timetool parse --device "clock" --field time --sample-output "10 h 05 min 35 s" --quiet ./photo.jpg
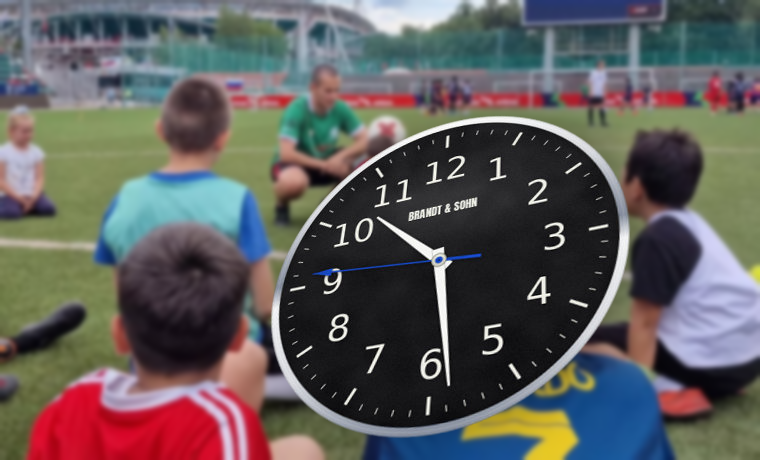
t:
10 h 28 min 46 s
